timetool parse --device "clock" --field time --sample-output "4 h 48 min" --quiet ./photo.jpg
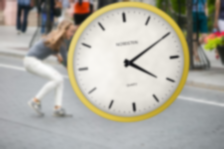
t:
4 h 10 min
